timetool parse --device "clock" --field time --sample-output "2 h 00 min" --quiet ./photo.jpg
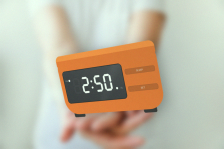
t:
2 h 50 min
